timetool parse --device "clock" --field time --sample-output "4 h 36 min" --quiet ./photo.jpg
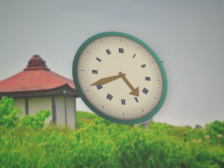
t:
4 h 41 min
